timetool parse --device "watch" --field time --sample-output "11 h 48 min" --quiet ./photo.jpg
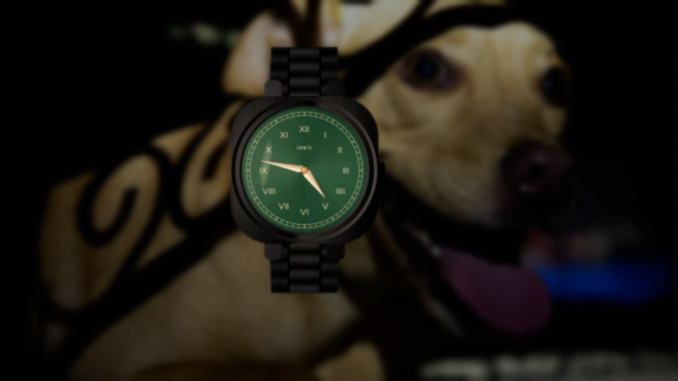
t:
4 h 47 min
